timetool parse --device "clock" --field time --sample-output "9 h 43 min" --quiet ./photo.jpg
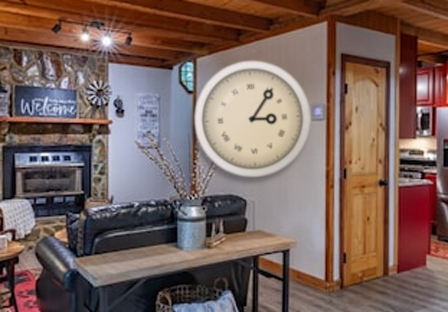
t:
3 h 06 min
